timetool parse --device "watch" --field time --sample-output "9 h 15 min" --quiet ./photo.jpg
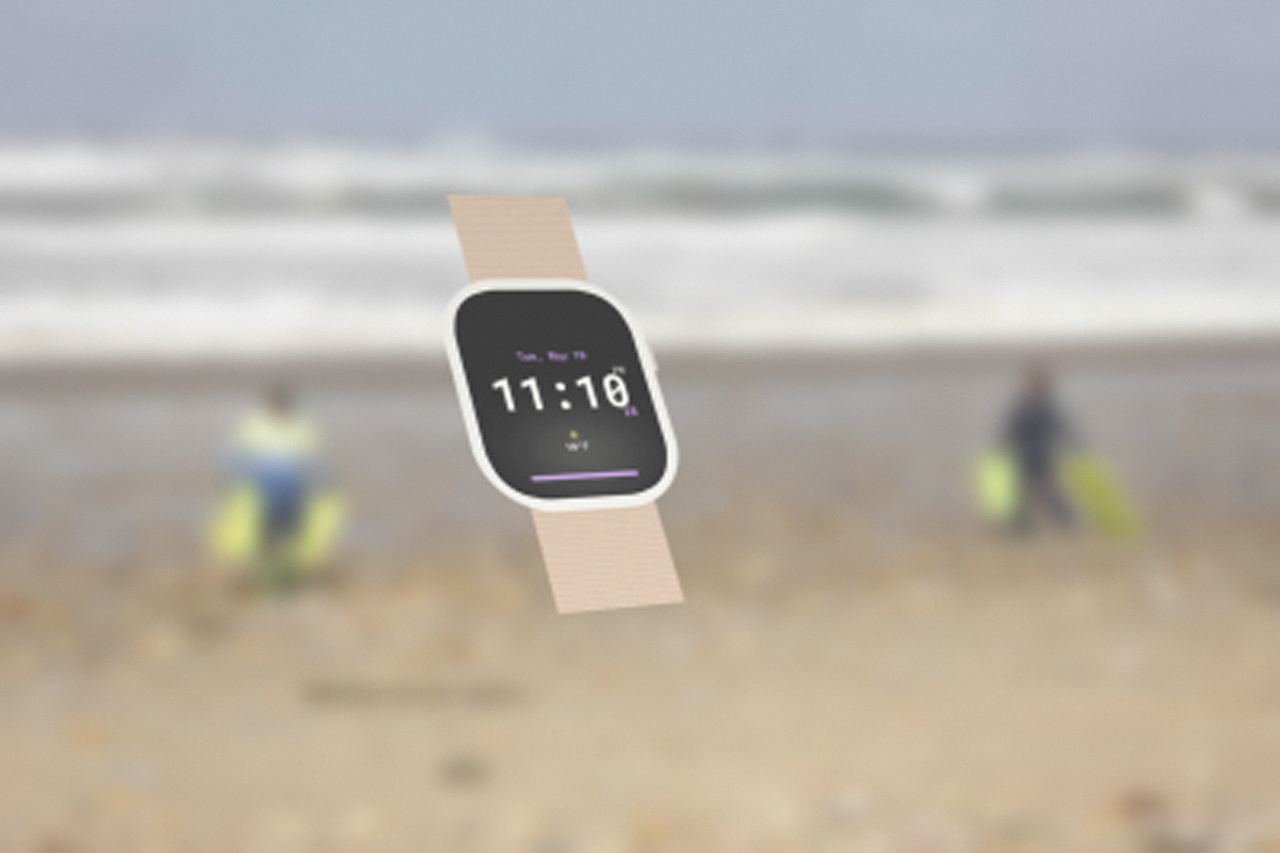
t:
11 h 10 min
